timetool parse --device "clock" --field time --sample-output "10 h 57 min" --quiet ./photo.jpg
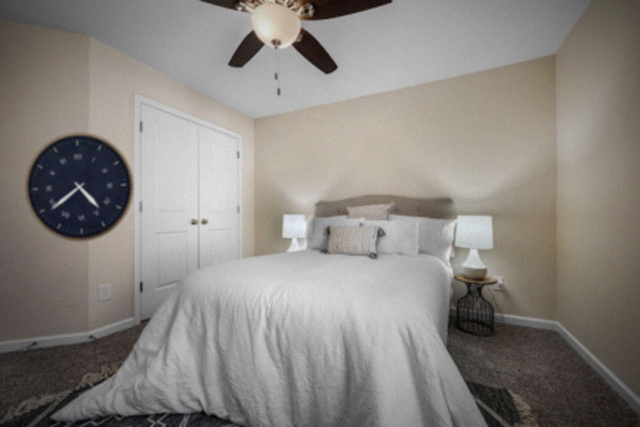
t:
4 h 39 min
